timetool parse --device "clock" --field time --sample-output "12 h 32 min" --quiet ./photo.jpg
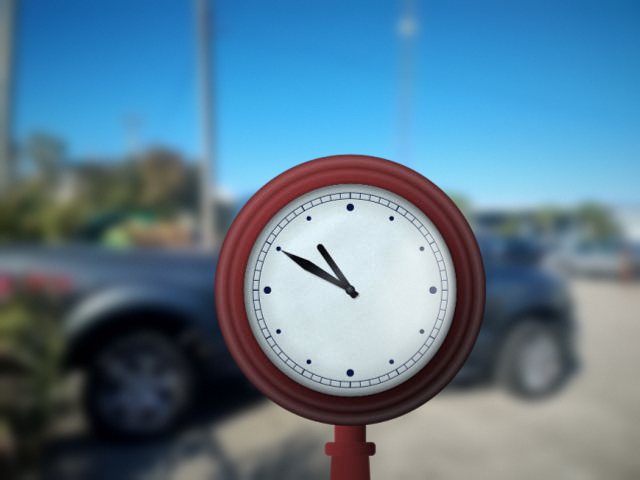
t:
10 h 50 min
